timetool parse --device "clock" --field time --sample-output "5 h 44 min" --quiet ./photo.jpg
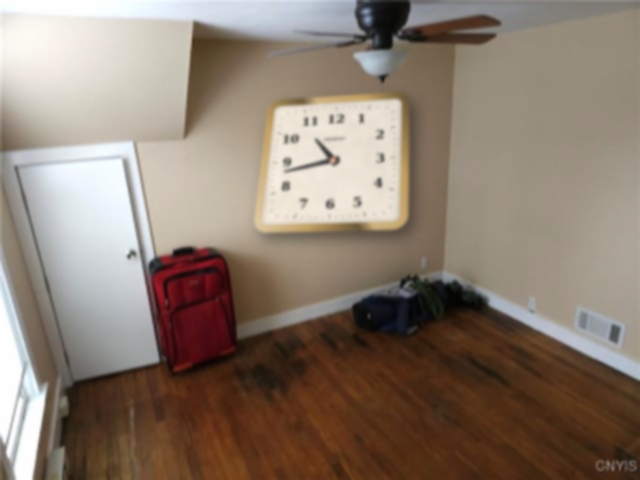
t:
10 h 43 min
